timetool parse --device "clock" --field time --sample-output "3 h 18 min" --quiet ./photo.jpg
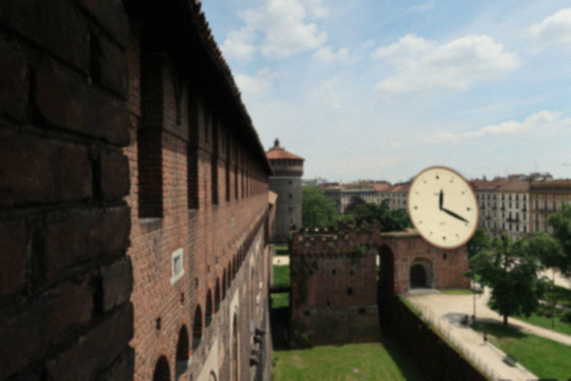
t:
12 h 19 min
